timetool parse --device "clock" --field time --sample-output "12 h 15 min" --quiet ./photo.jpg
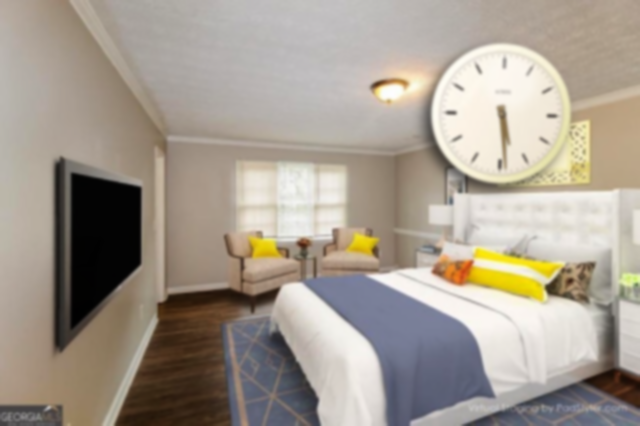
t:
5 h 29 min
